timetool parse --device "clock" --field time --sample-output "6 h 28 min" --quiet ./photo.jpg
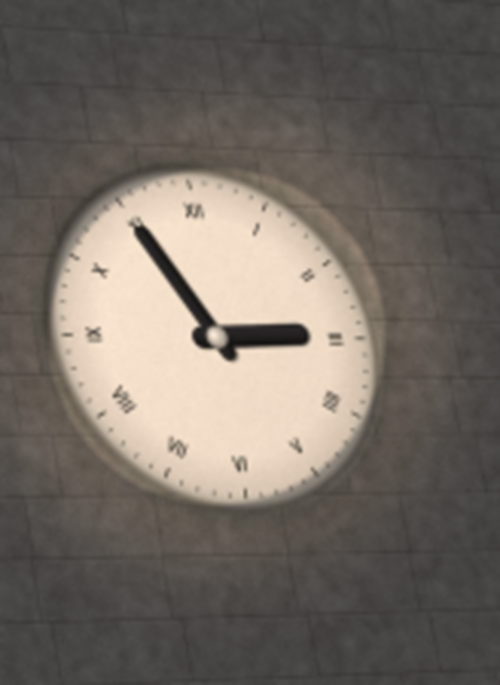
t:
2 h 55 min
